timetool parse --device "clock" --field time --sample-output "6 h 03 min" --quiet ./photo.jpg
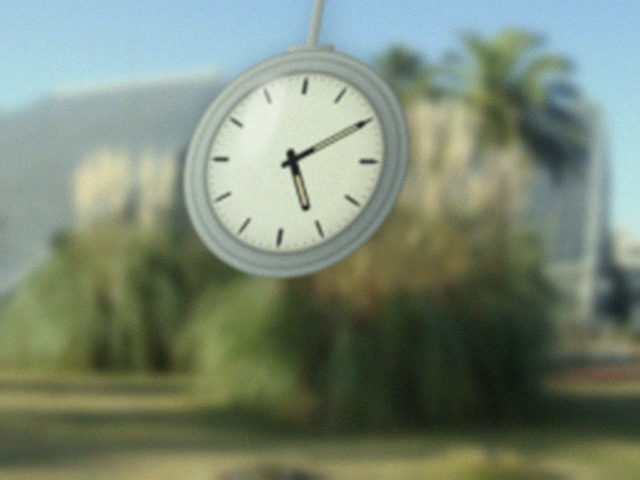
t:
5 h 10 min
